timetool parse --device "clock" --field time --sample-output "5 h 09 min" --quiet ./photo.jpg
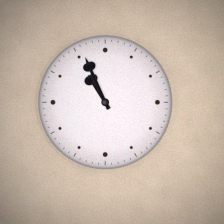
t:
10 h 56 min
